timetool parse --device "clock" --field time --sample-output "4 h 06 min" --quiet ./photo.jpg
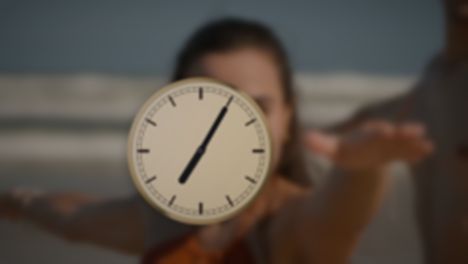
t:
7 h 05 min
